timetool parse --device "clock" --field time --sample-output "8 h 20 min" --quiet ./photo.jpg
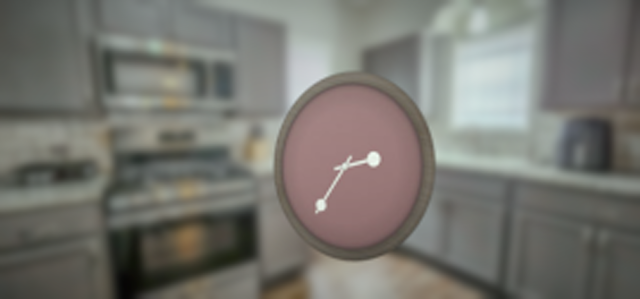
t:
2 h 36 min
